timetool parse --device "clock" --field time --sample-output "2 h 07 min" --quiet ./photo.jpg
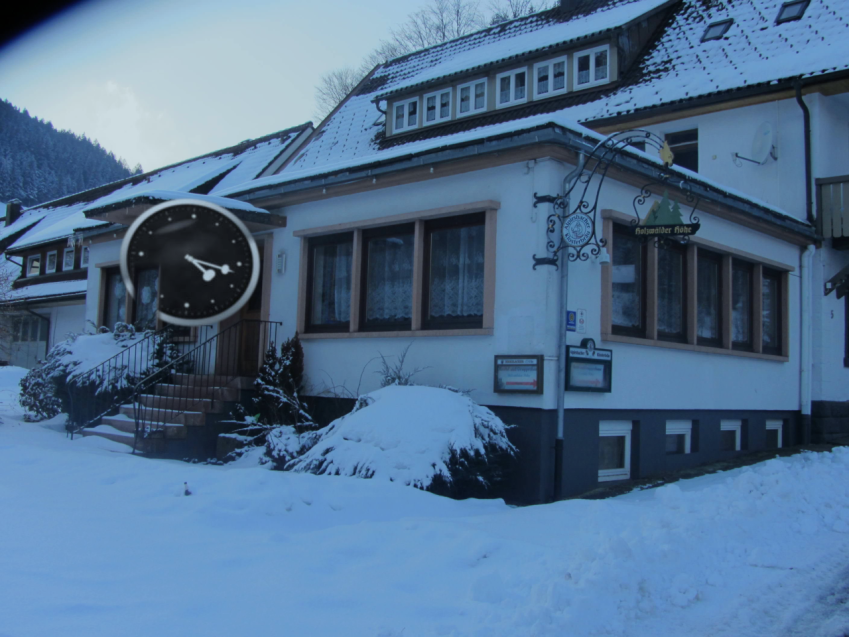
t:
4 h 17 min
